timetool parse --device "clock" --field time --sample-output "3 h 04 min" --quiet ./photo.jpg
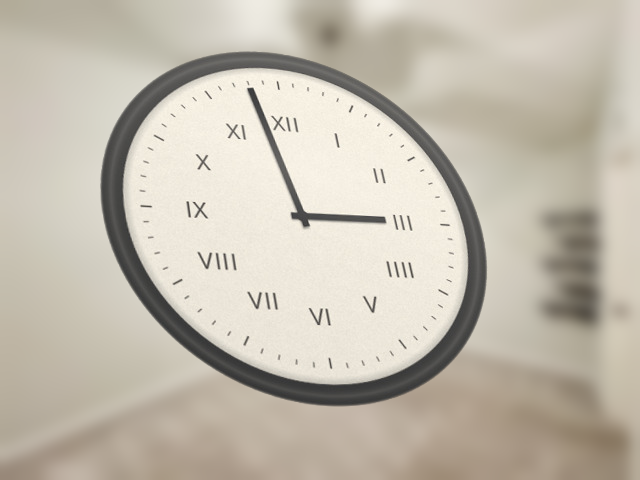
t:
2 h 58 min
